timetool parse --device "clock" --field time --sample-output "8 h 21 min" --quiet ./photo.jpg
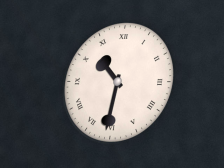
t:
10 h 31 min
